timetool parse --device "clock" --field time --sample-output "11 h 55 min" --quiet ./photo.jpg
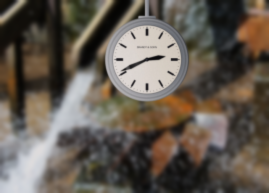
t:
2 h 41 min
